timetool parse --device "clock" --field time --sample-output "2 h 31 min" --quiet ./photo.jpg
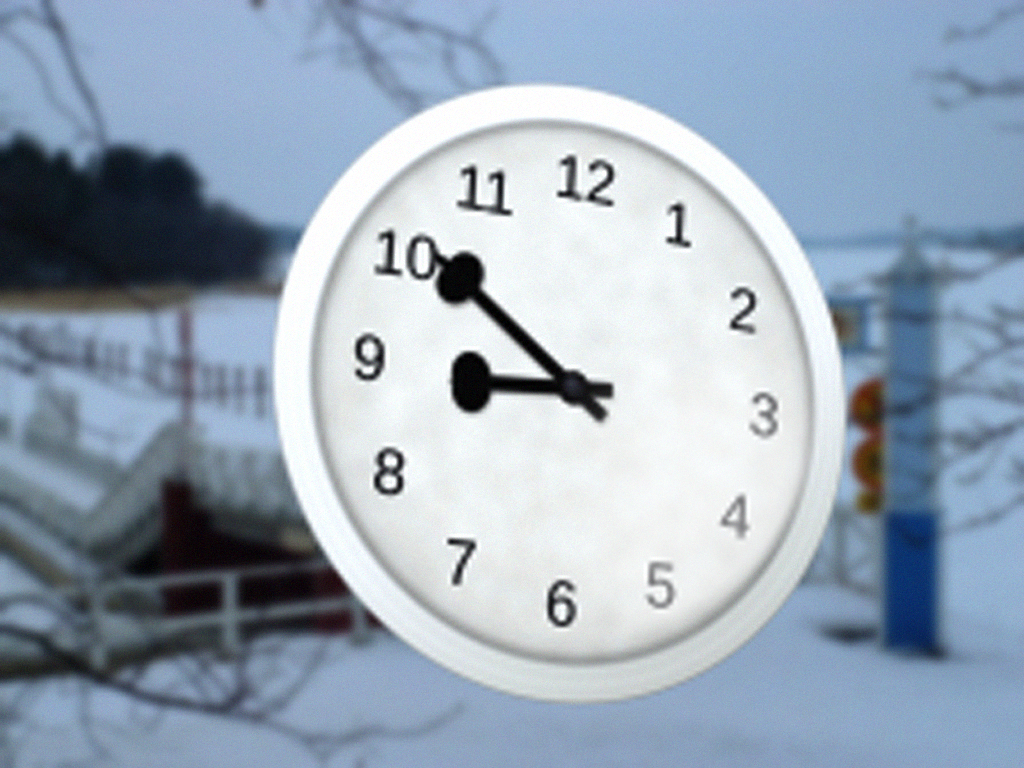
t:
8 h 51 min
